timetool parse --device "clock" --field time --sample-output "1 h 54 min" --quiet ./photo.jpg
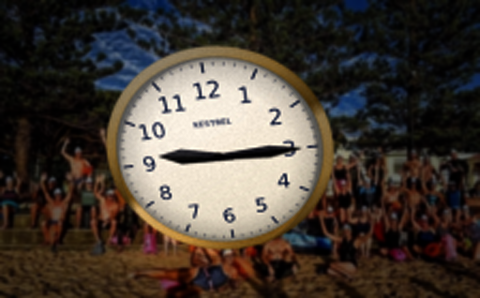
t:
9 h 15 min
